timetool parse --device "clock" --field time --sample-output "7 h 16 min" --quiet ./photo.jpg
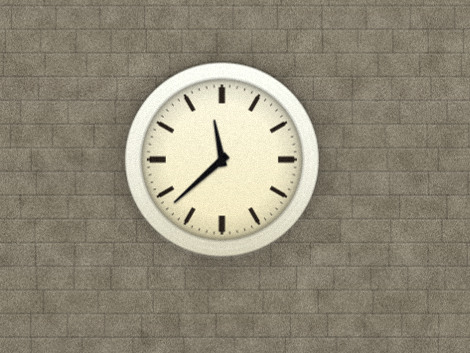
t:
11 h 38 min
